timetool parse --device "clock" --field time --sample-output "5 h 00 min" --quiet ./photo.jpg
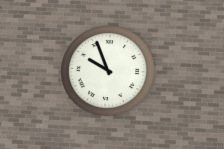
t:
9 h 56 min
